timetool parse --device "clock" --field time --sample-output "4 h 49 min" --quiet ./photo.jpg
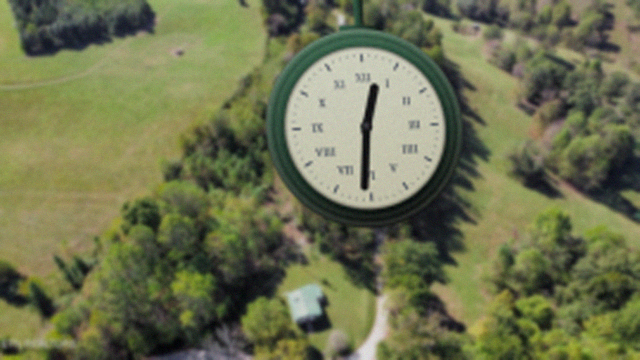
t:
12 h 31 min
